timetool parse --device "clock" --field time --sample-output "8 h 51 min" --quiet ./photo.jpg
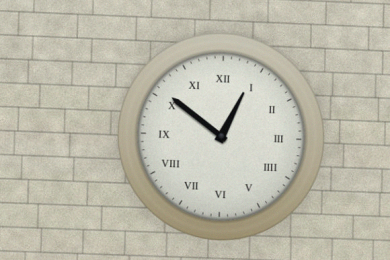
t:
12 h 51 min
